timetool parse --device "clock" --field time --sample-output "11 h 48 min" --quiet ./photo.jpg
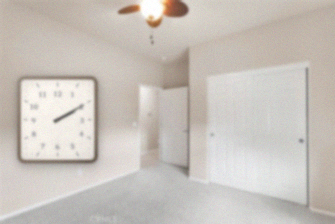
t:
2 h 10 min
